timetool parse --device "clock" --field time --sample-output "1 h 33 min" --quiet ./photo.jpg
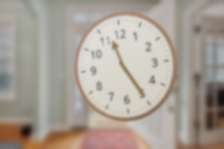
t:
11 h 25 min
